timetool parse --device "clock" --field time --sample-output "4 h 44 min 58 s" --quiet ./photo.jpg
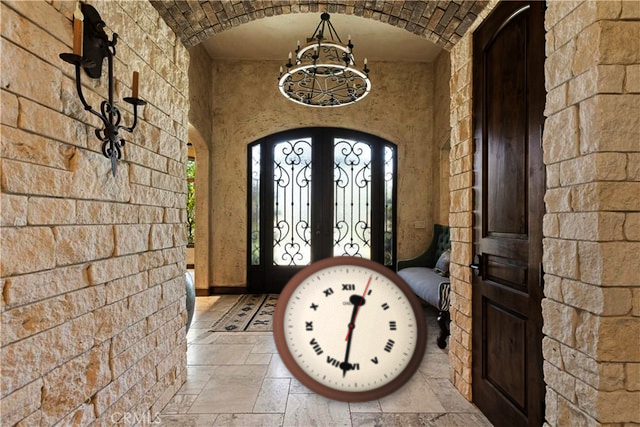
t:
12 h 32 min 04 s
